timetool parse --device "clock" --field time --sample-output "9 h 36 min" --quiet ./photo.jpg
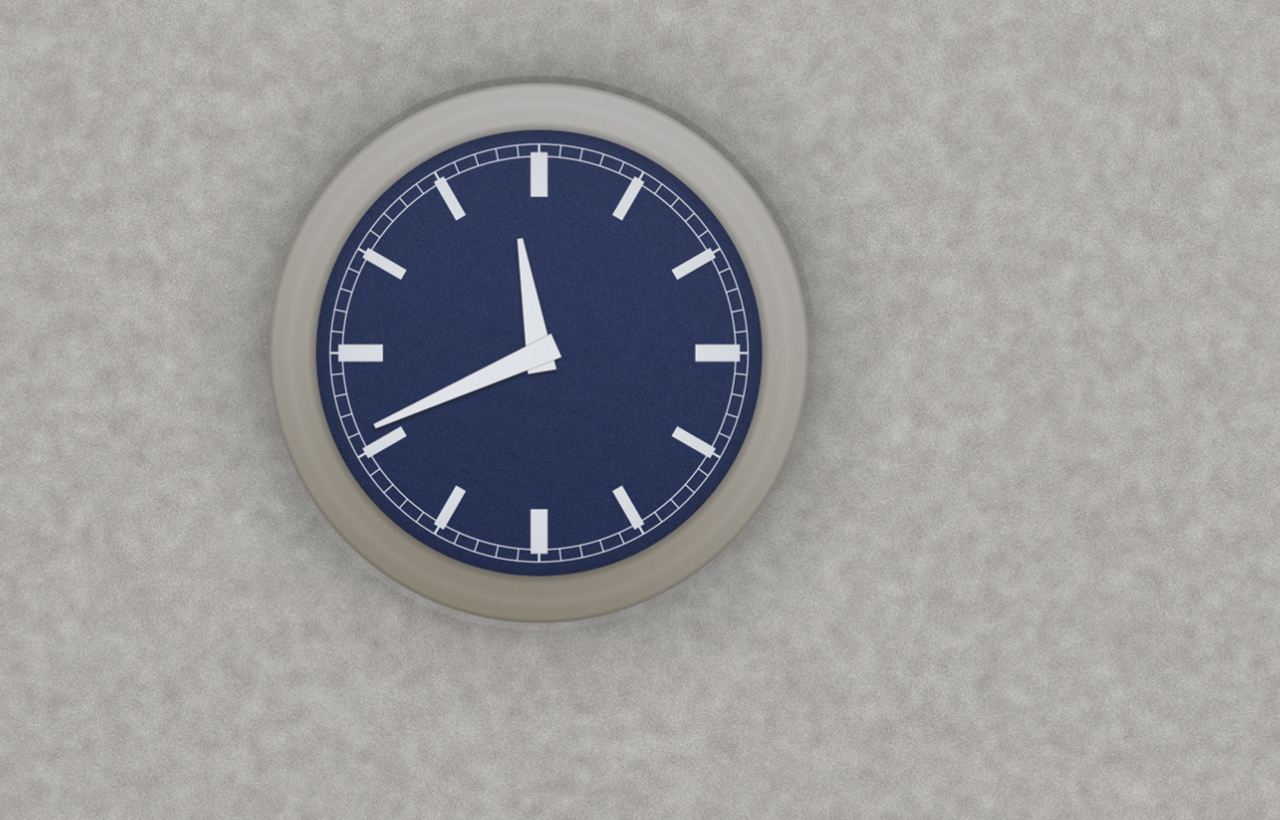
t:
11 h 41 min
